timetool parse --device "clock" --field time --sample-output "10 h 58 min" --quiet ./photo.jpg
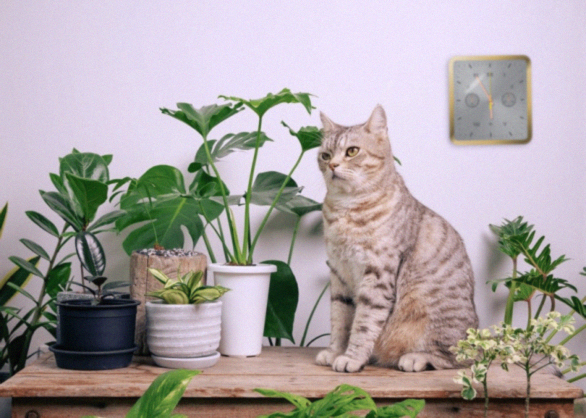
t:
5 h 55 min
